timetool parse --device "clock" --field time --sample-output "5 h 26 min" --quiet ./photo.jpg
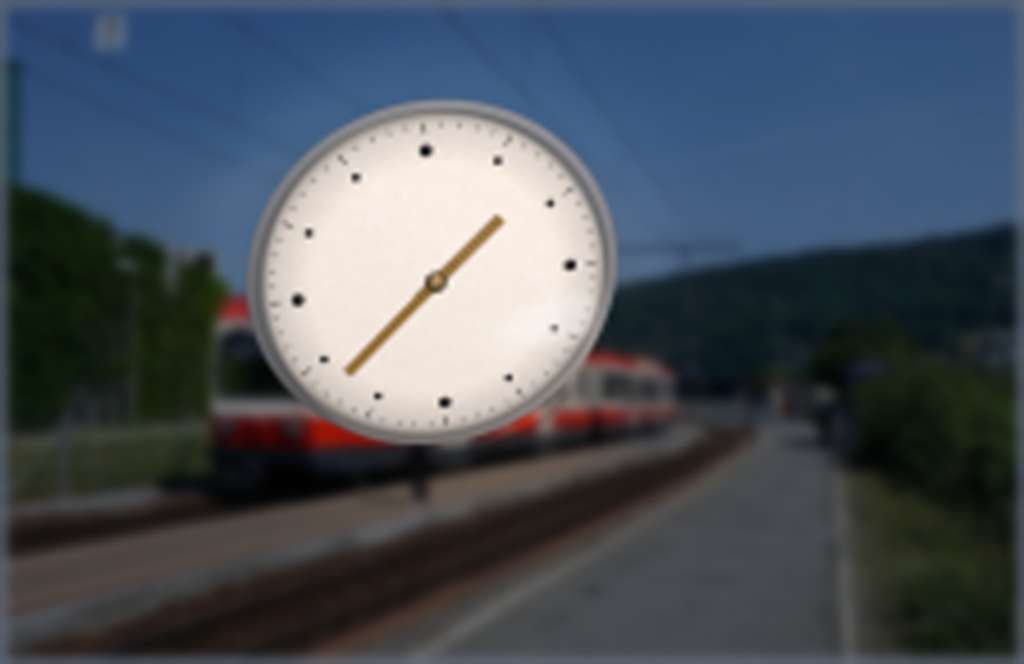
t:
1 h 38 min
